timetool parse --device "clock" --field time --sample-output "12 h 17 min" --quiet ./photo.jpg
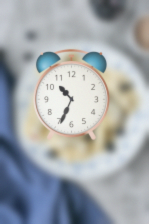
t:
10 h 34 min
